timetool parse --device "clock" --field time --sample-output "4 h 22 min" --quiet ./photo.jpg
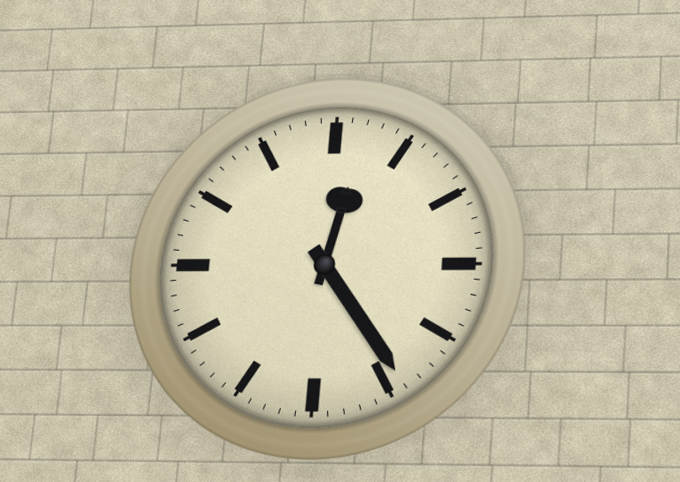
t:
12 h 24 min
